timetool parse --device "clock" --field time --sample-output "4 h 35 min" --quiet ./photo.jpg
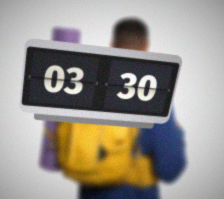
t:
3 h 30 min
